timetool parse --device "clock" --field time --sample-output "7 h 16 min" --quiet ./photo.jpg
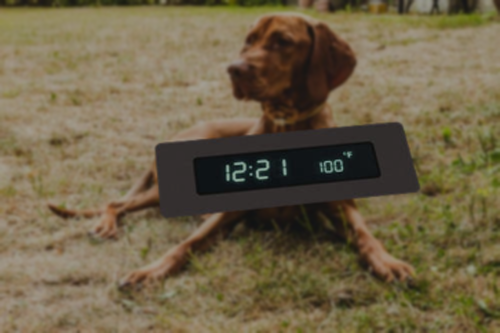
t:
12 h 21 min
